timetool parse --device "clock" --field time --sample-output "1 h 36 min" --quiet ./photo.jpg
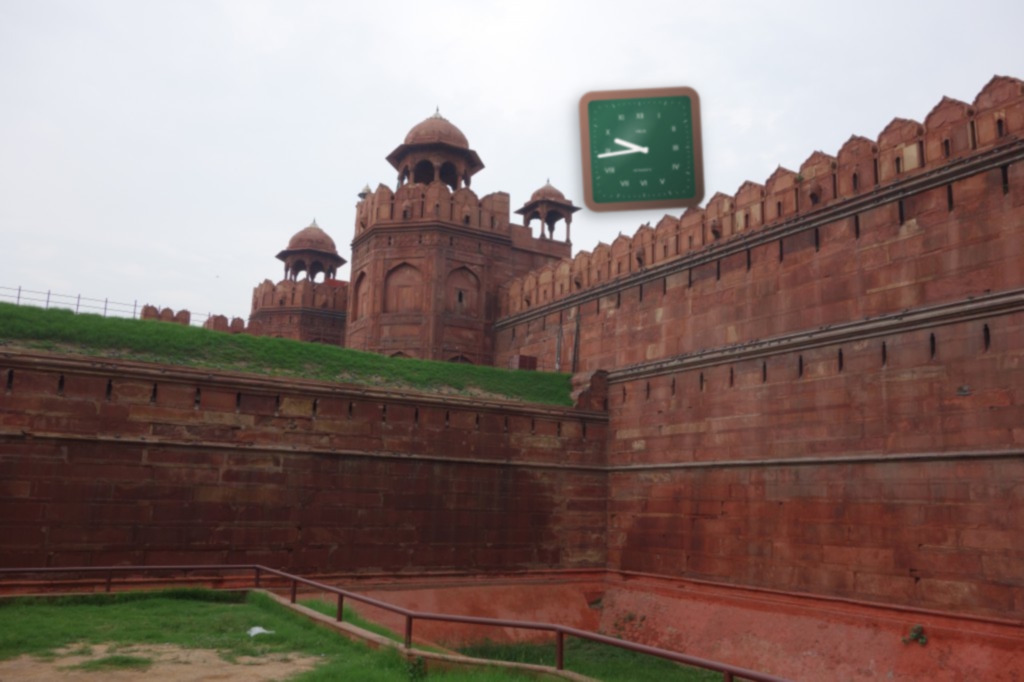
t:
9 h 44 min
